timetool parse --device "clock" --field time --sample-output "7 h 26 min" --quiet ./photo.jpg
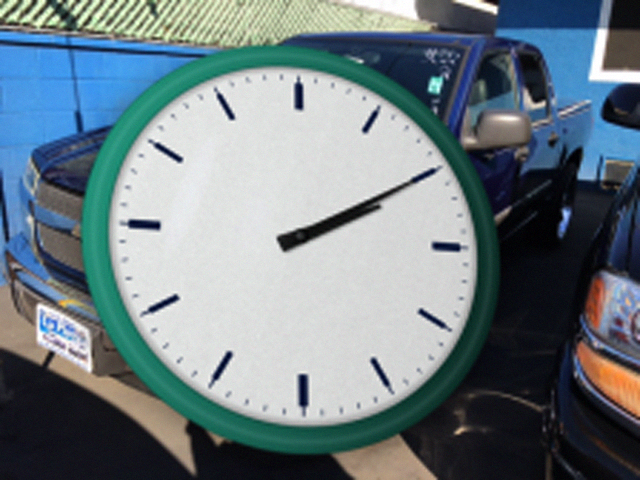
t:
2 h 10 min
